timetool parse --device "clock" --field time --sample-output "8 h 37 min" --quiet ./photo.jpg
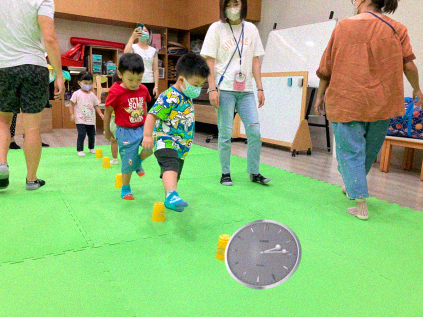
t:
2 h 14 min
